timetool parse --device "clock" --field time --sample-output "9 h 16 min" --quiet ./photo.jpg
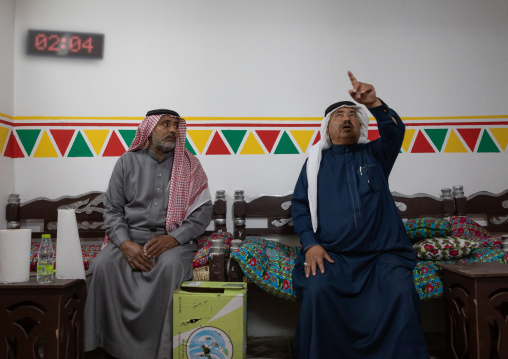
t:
2 h 04 min
